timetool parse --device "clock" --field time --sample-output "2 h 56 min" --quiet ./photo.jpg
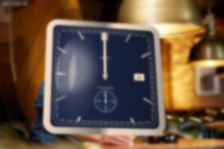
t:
12 h 00 min
